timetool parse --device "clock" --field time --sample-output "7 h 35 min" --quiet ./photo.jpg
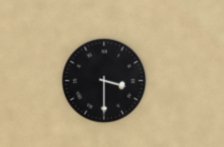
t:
3 h 30 min
